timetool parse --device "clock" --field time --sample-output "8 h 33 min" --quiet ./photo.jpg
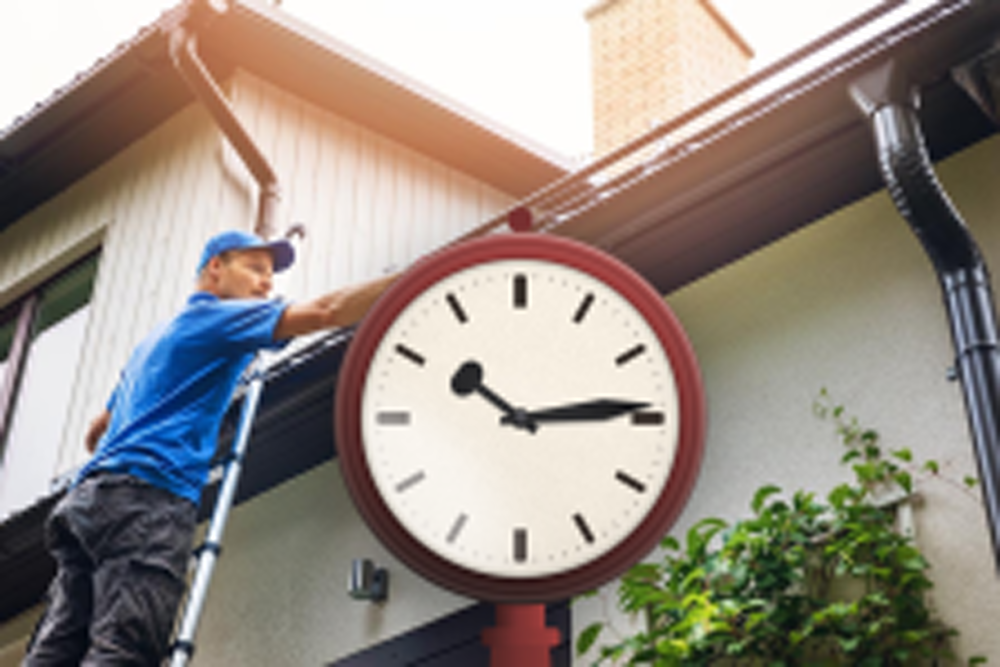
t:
10 h 14 min
